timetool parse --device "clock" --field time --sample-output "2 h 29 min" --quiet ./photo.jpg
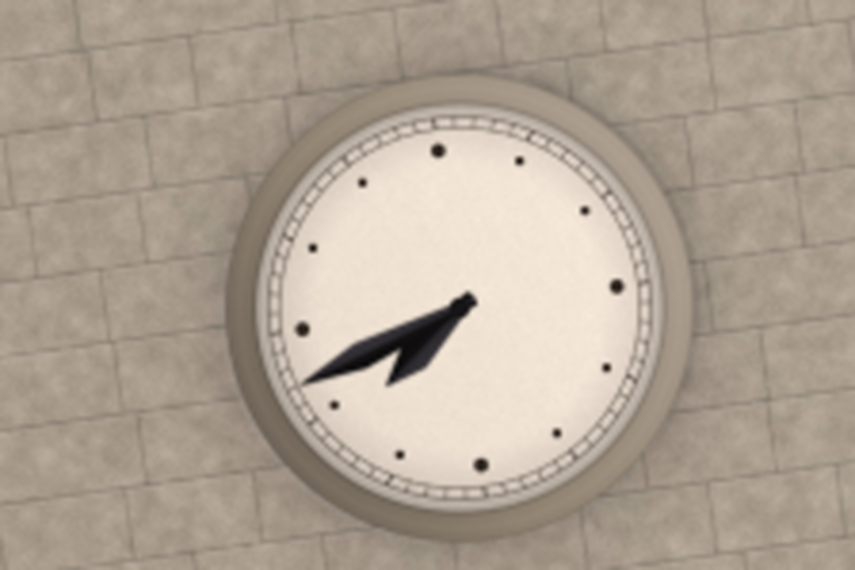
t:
7 h 42 min
